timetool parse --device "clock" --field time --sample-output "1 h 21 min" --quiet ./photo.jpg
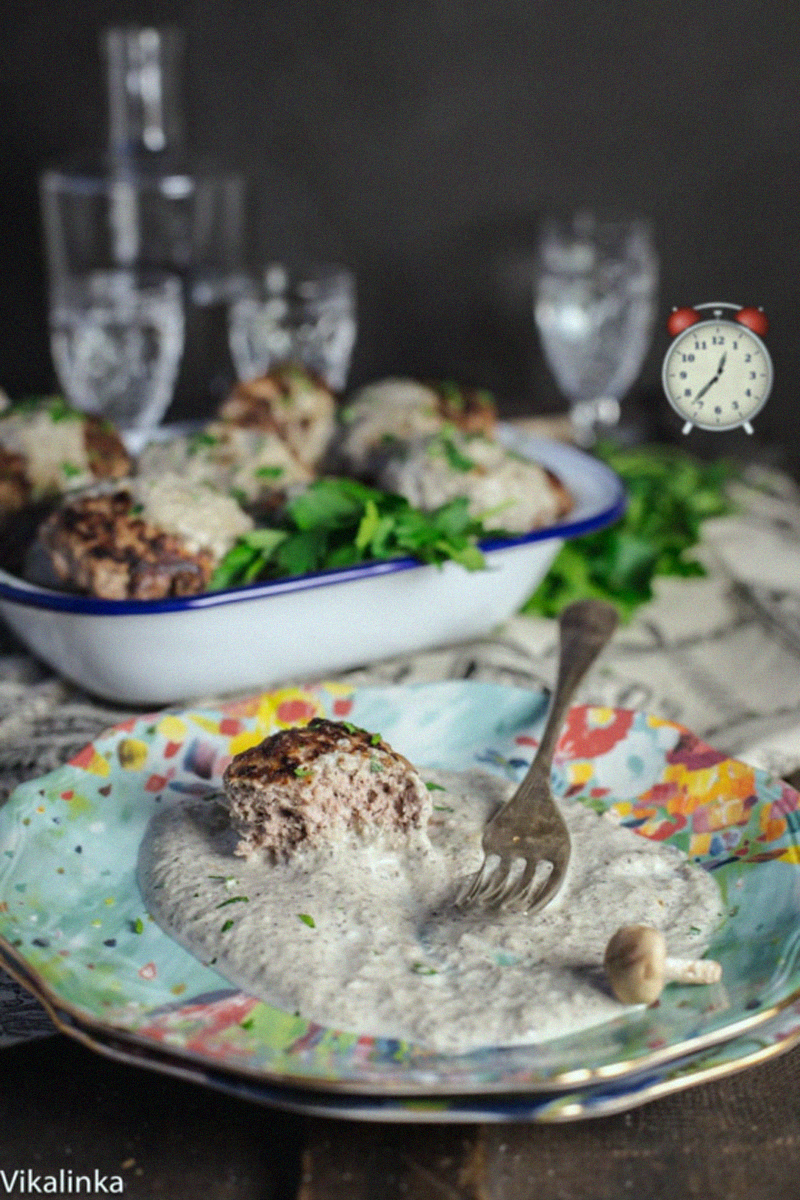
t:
12 h 37 min
